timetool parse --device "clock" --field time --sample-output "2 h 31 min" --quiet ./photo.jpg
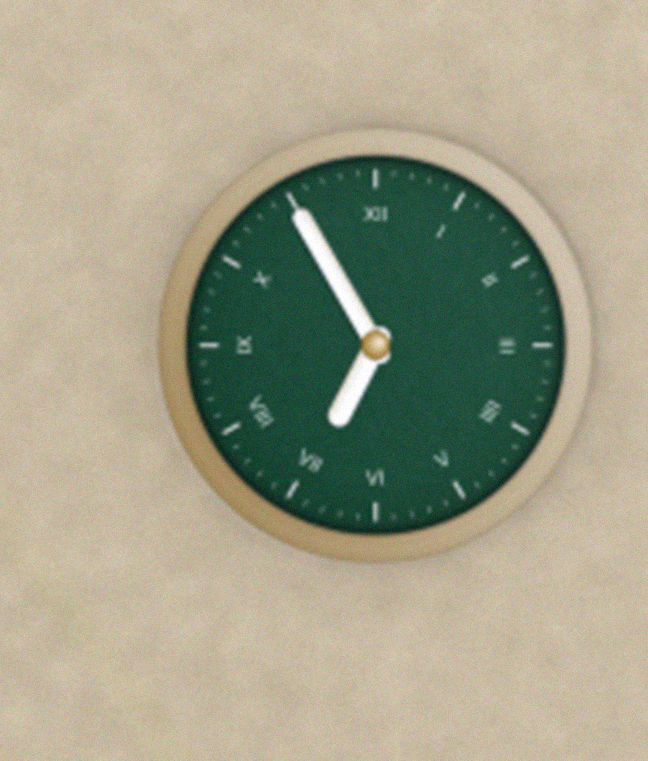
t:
6 h 55 min
